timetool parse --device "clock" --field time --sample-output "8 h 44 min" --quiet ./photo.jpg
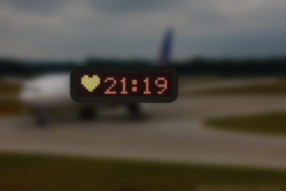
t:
21 h 19 min
